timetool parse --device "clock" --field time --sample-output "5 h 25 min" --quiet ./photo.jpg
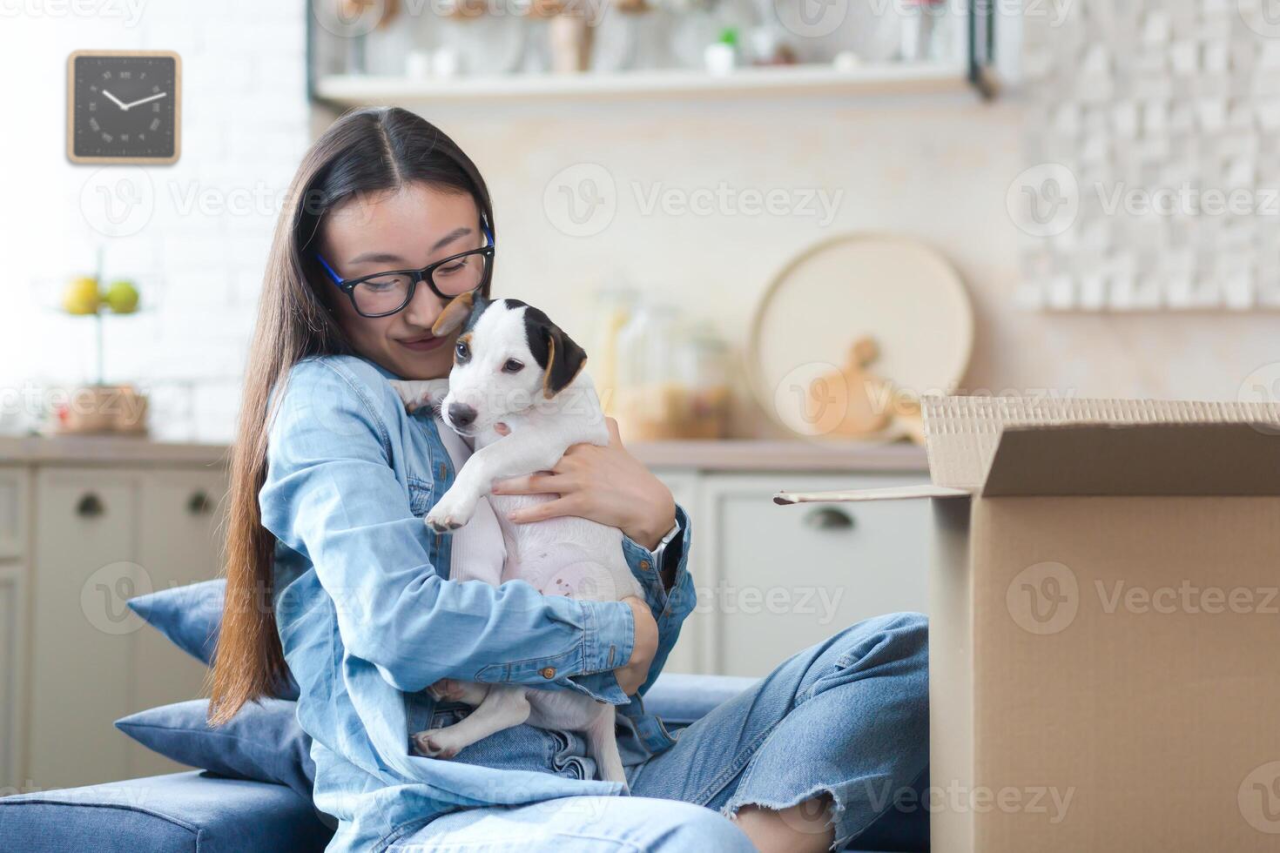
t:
10 h 12 min
